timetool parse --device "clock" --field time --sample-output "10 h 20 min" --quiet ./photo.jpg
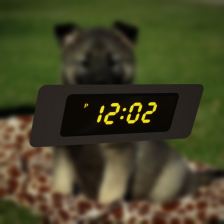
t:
12 h 02 min
